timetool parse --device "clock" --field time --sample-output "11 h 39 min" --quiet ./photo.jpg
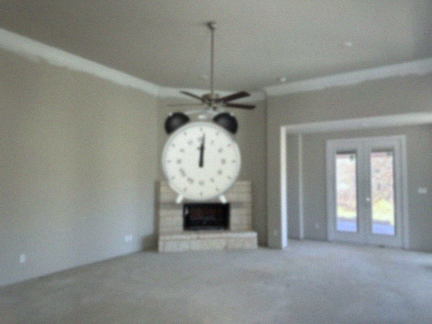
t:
12 h 01 min
